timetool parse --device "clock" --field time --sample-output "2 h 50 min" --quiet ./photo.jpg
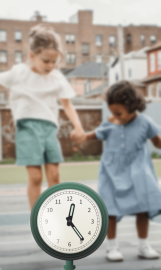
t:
12 h 24 min
